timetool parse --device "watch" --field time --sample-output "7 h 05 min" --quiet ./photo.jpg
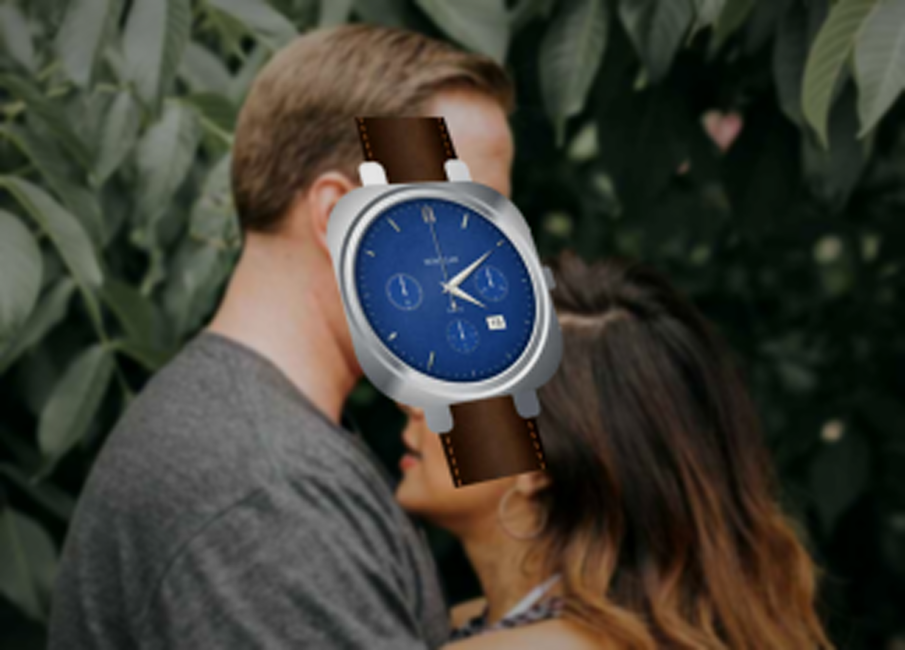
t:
4 h 10 min
